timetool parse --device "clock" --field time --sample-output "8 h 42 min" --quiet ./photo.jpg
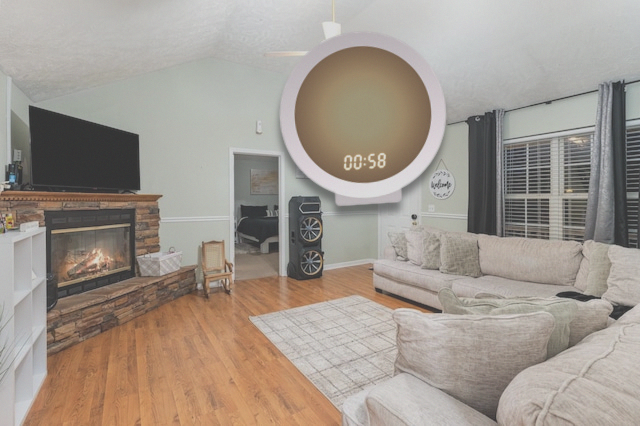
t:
0 h 58 min
